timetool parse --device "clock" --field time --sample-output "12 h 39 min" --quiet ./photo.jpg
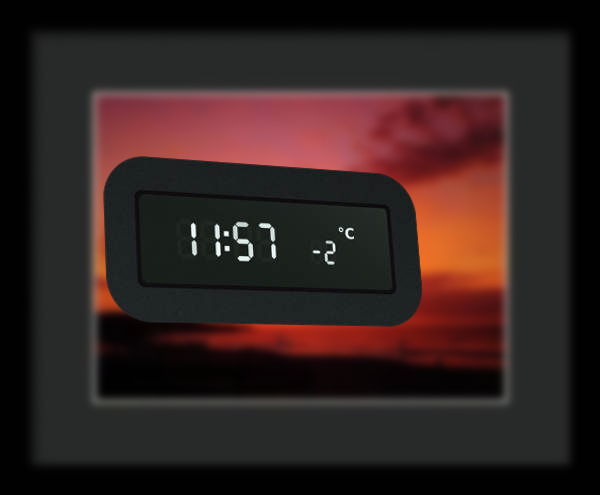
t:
11 h 57 min
